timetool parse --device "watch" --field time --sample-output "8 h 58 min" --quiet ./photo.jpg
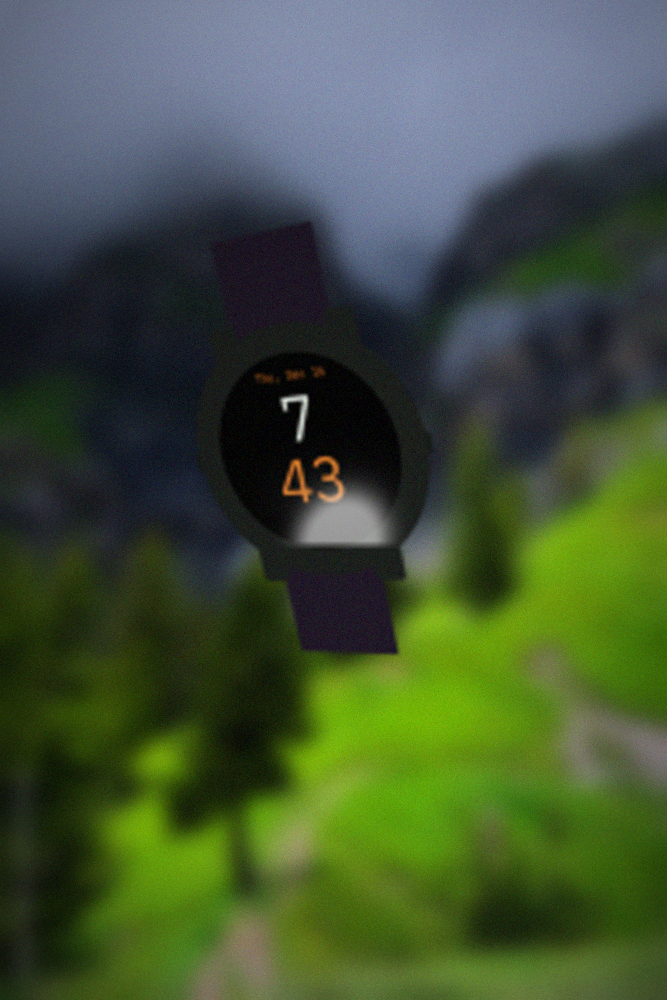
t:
7 h 43 min
